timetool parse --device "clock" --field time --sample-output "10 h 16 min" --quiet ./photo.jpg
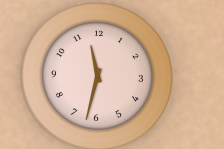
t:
11 h 32 min
